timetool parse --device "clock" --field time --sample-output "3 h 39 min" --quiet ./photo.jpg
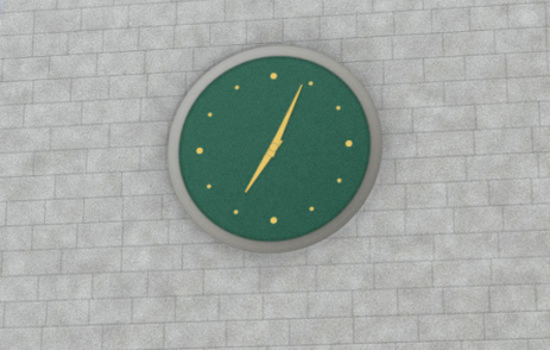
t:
7 h 04 min
